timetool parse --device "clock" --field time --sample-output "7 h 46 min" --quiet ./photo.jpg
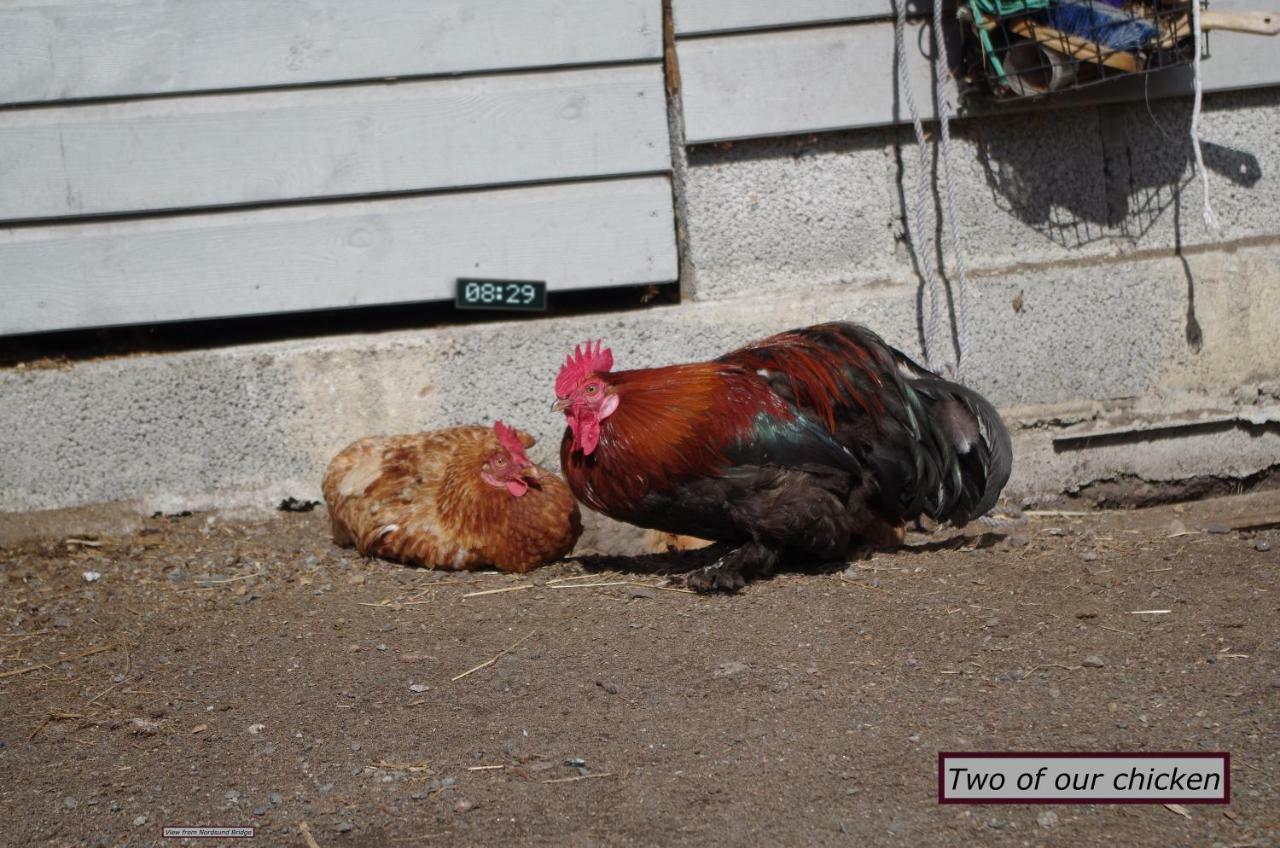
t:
8 h 29 min
